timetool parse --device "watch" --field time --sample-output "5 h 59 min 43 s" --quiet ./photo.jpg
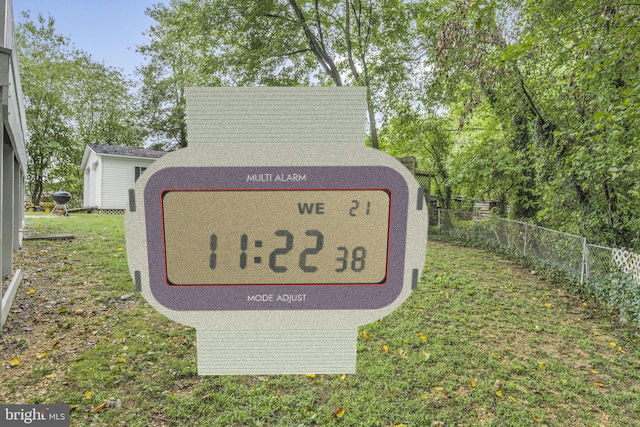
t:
11 h 22 min 38 s
